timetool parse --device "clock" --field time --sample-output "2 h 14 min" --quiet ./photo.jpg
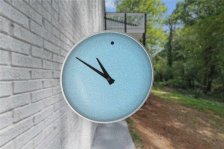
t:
10 h 50 min
